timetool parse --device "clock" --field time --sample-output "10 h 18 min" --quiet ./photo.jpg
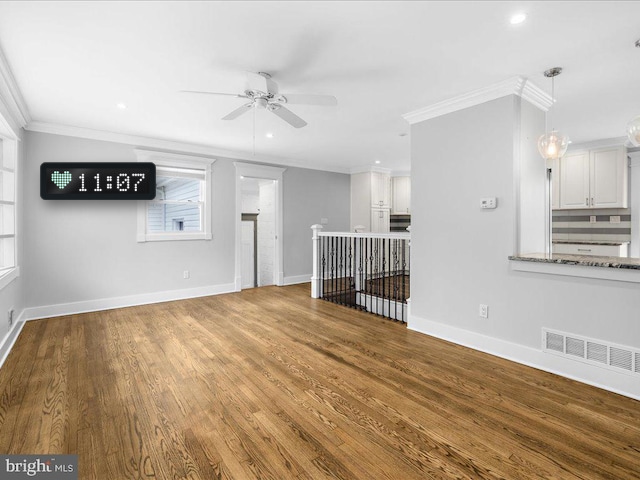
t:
11 h 07 min
